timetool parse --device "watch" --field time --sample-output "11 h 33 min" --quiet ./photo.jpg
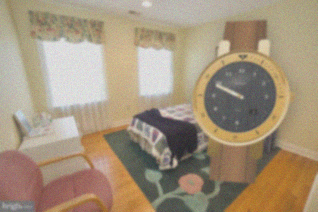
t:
9 h 49 min
